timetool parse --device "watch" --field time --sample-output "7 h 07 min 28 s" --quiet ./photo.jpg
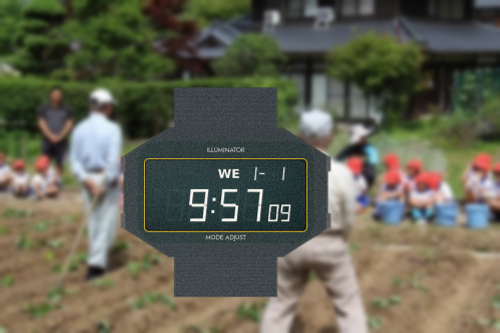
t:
9 h 57 min 09 s
